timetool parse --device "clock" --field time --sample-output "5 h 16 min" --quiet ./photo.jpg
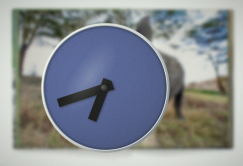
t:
6 h 42 min
